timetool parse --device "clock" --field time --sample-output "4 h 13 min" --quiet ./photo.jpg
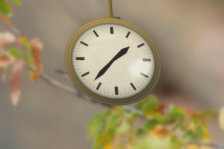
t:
1 h 37 min
